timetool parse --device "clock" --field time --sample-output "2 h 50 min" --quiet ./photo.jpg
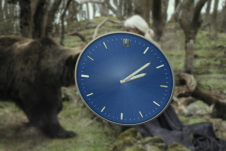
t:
2 h 08 min
